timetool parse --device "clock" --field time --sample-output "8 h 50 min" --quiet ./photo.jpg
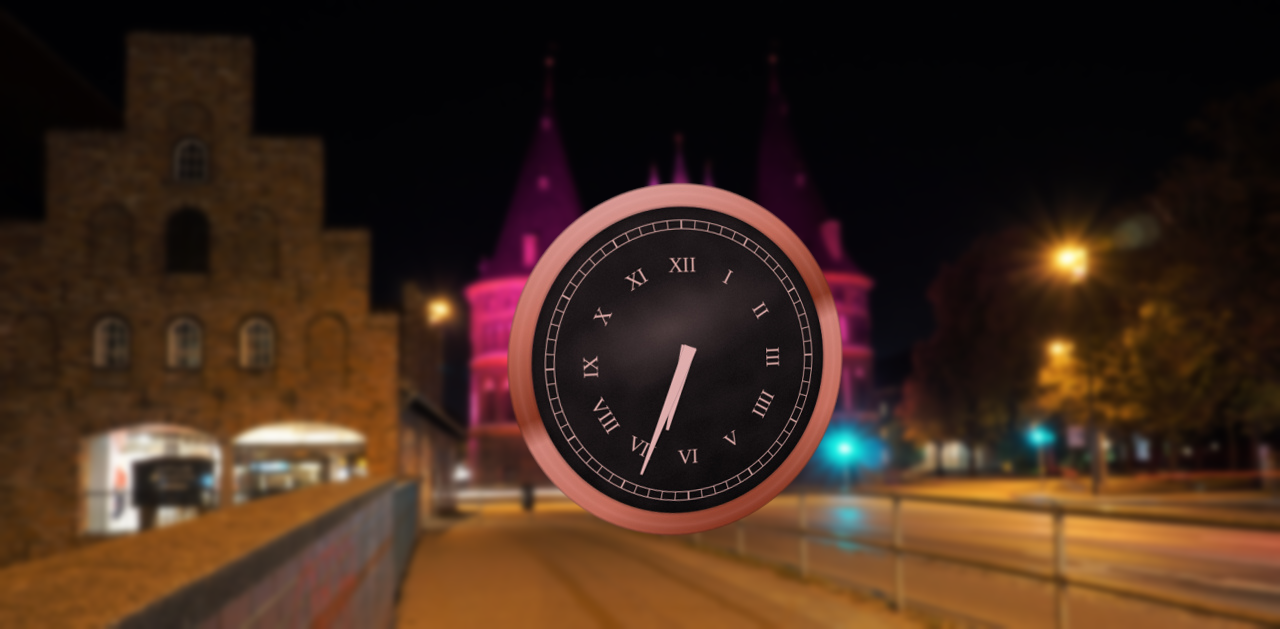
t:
6 h 34 min
